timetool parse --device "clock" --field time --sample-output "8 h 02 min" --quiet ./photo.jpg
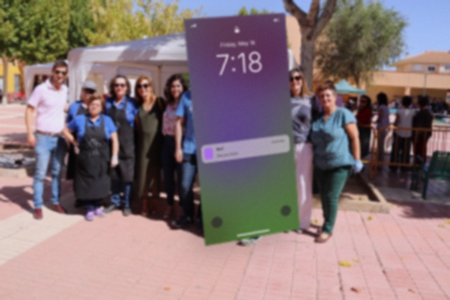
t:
7 h 18 min
